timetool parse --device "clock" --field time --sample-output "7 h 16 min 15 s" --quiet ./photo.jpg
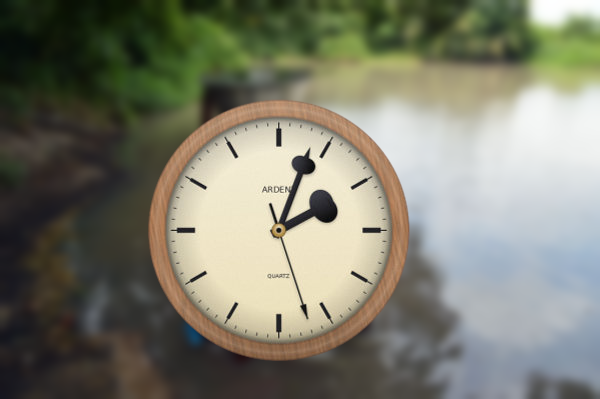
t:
2 h 03 min 27 s
